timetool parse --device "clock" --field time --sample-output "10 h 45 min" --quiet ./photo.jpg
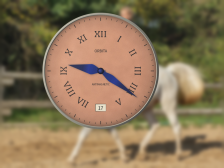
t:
9 h 21 min
